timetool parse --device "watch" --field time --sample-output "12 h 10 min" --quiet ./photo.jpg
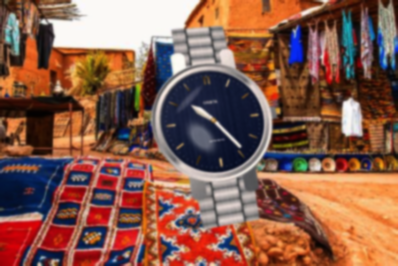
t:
10 h 24 min
